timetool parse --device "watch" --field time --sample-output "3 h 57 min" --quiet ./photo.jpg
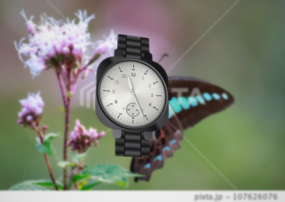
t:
11 h 26 min
